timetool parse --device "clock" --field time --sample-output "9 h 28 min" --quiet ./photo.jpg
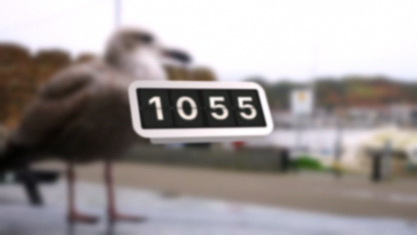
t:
10 h 55 min
